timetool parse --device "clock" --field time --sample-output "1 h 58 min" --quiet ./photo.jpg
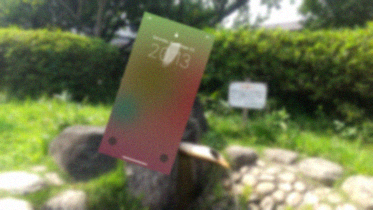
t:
20 h 13 min
